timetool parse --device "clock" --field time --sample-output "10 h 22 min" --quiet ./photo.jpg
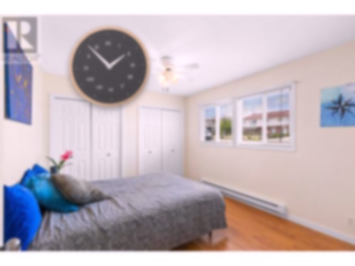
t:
1 h 53 min
